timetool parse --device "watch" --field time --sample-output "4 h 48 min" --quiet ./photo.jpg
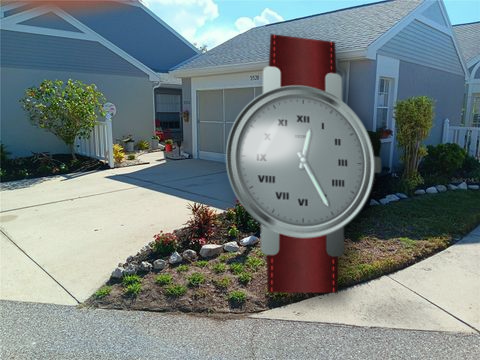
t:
12 h 25 min
